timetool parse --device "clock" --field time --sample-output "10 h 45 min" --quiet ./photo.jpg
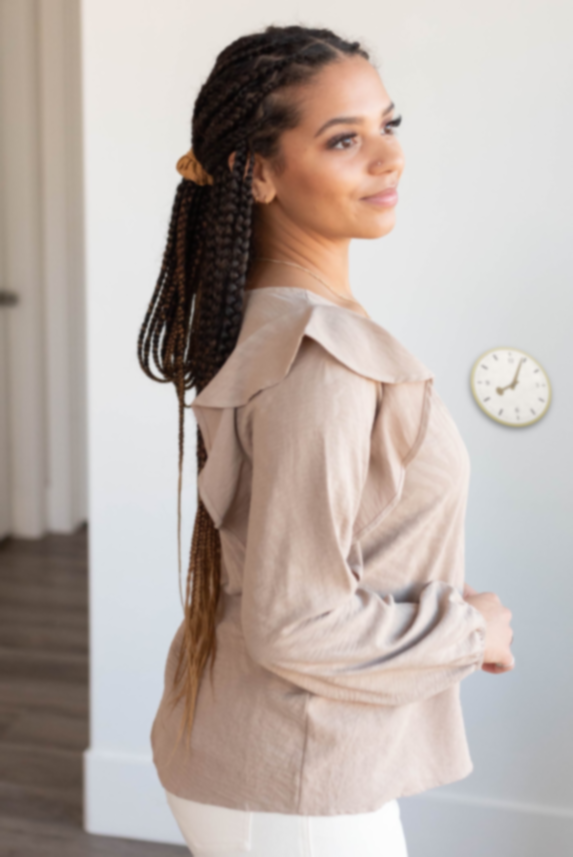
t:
8 h 04 min
